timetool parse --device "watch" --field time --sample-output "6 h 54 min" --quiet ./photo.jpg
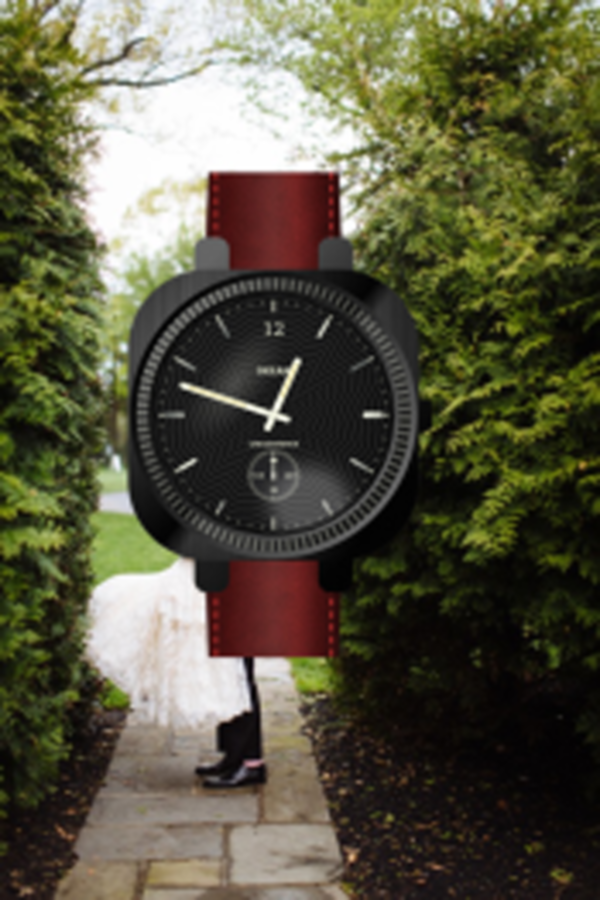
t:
12 h 48 min
